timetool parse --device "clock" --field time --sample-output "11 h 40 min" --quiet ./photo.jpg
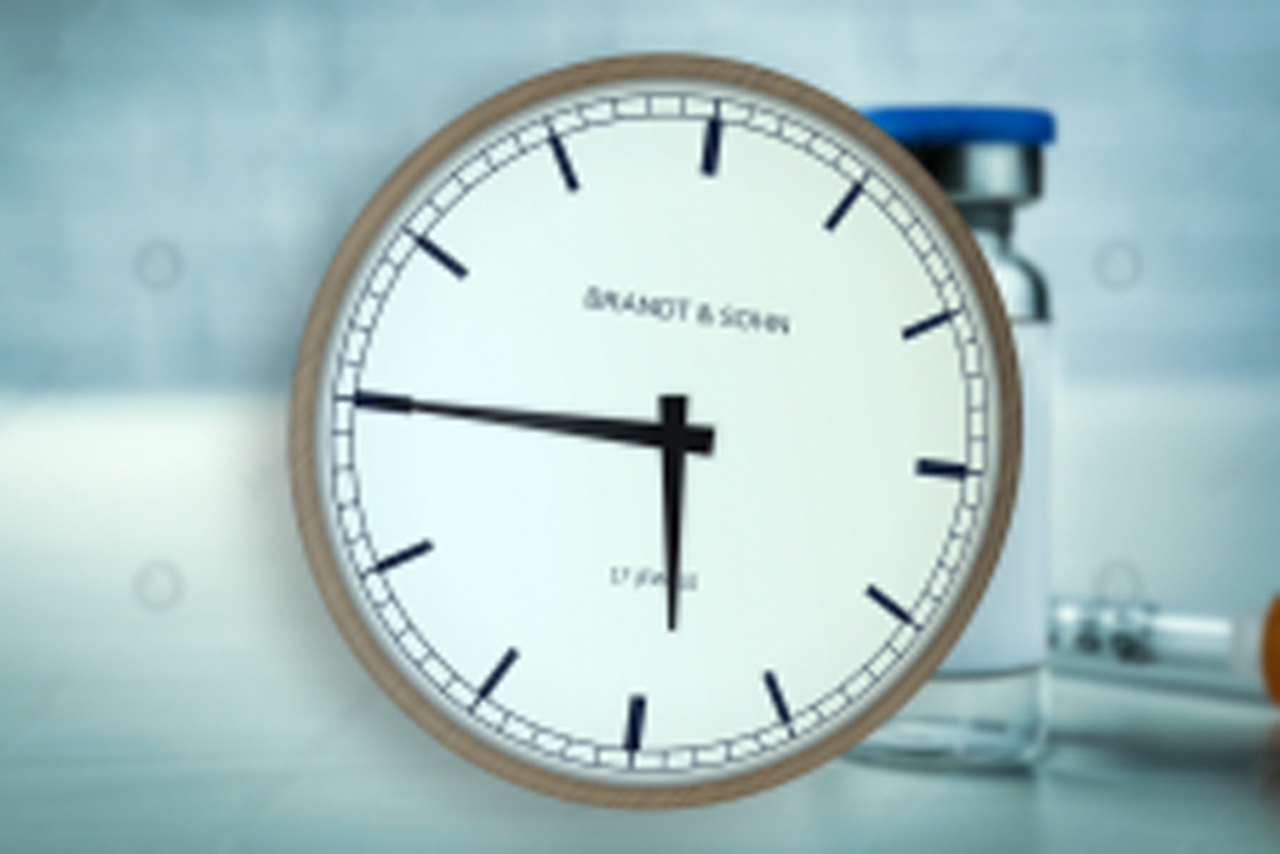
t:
5 h 45 min
